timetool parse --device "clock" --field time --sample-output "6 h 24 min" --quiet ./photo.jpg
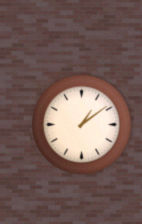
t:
1 h 09 min
